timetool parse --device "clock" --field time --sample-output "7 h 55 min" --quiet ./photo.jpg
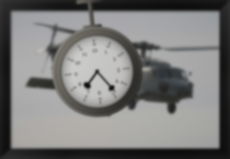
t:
7 h 24 min
